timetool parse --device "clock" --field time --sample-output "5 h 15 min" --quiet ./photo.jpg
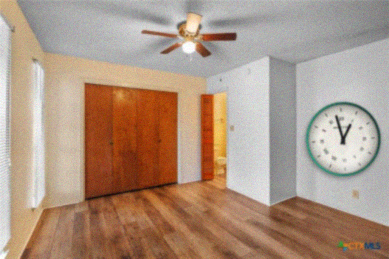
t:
12 h 58 min
